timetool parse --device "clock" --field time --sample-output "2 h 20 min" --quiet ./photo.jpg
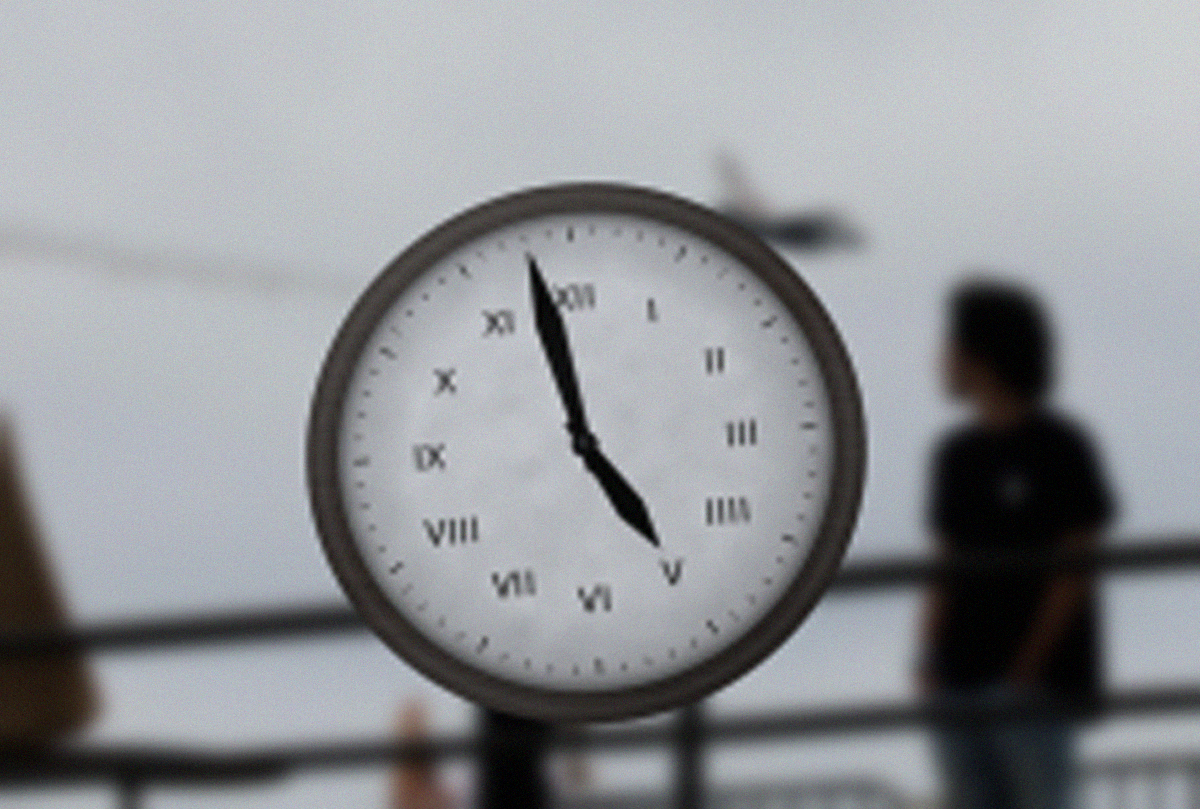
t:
4 h 58 min
